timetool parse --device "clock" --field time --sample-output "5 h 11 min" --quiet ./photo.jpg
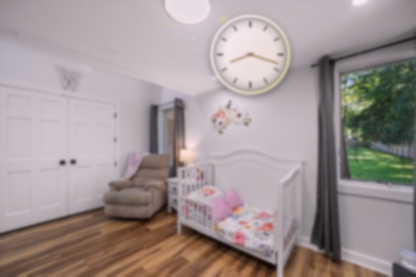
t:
8 h 18 min
